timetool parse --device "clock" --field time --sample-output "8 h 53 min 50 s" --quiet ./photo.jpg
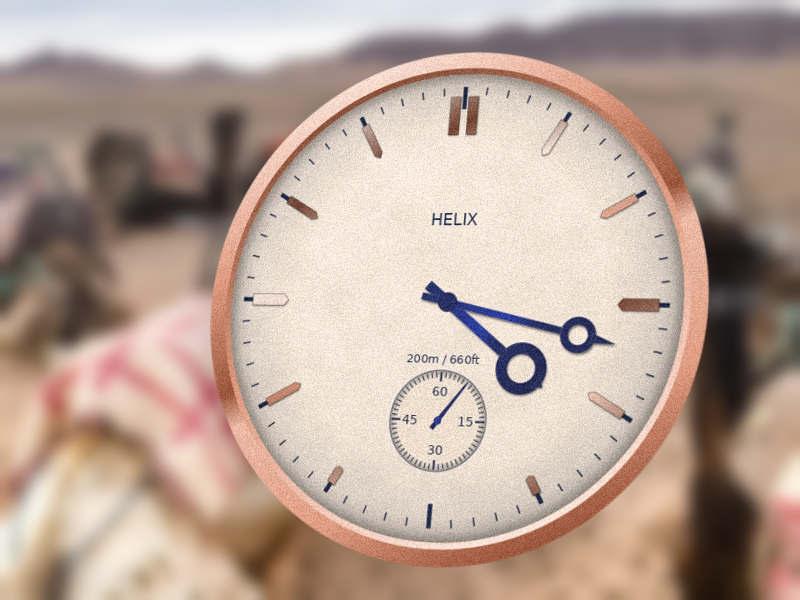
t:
4 h 17 min 06 s
